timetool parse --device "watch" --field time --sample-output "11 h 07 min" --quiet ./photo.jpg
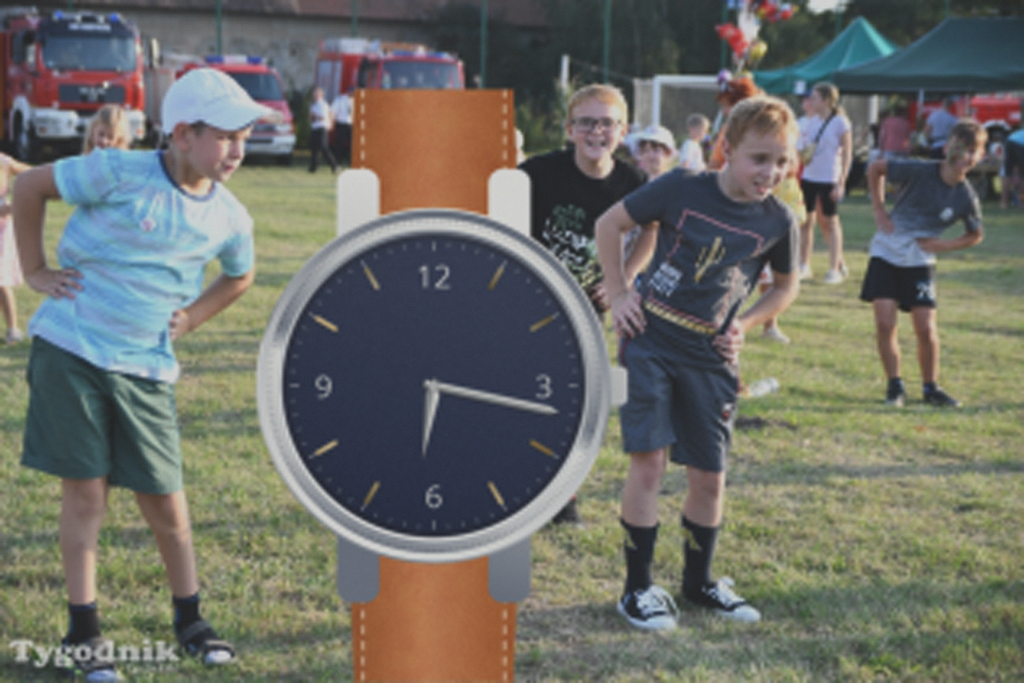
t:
6 h 17 min
